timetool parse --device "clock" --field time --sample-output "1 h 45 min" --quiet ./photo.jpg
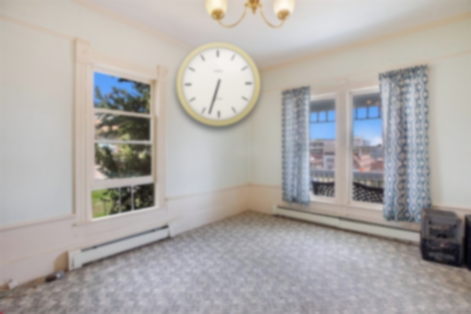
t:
6 h 33 min
